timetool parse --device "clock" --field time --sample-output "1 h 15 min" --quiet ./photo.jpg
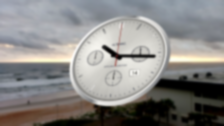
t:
10 h 16 min
